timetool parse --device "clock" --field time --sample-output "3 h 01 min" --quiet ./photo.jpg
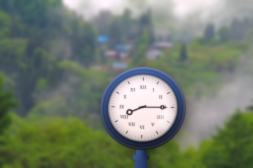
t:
8 h 15 min
